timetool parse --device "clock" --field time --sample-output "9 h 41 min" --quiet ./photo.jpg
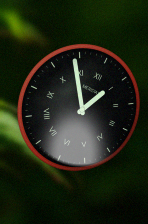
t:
12 h 54 min
